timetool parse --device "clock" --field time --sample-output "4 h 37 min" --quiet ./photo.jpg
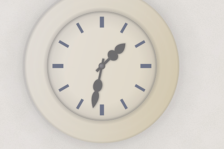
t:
1 h 32 min
